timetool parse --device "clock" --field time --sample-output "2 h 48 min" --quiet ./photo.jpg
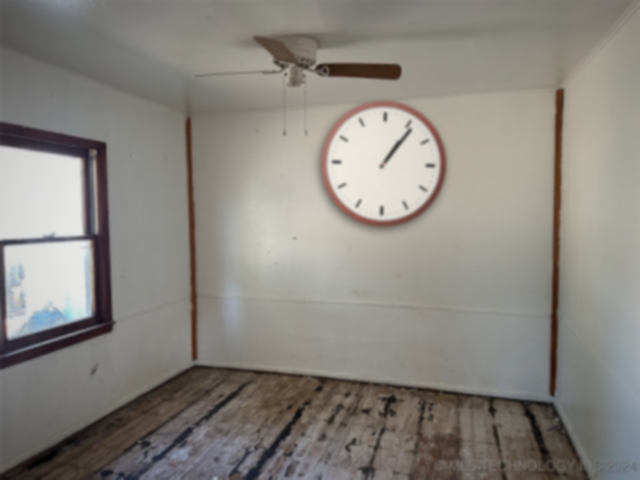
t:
1 h 06 min
